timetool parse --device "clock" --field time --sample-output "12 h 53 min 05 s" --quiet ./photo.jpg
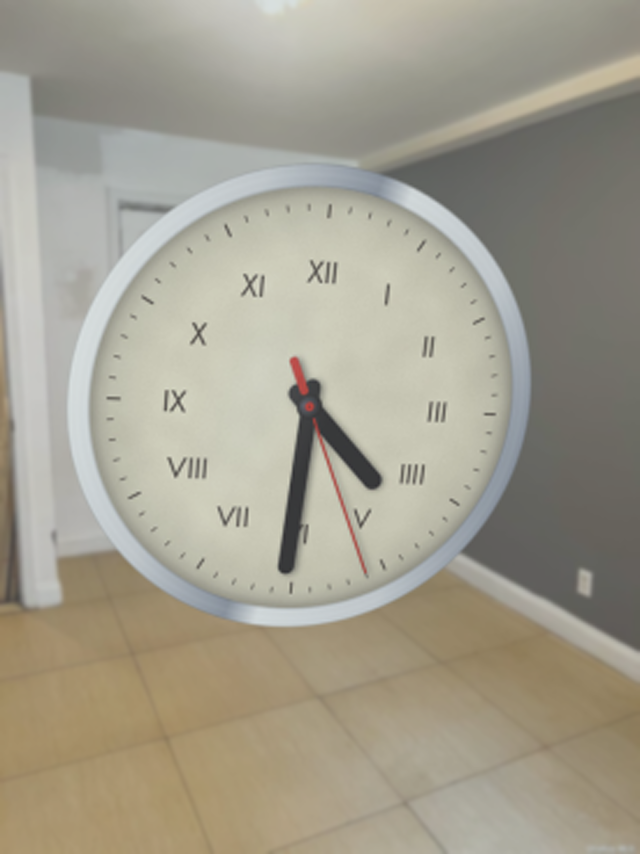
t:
4 h 30 min 26 s
